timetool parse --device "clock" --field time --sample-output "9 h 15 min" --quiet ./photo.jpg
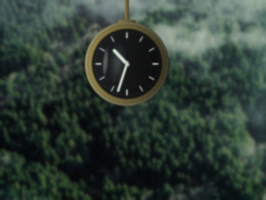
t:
10 h 33 min
